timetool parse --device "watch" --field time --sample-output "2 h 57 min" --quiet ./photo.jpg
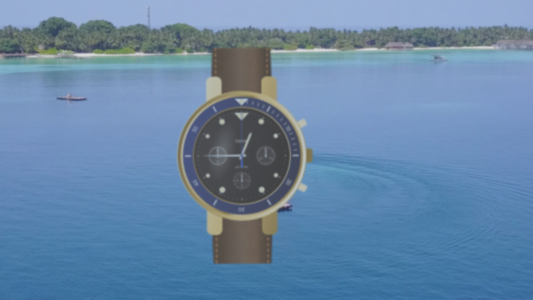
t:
12 h 45 min
